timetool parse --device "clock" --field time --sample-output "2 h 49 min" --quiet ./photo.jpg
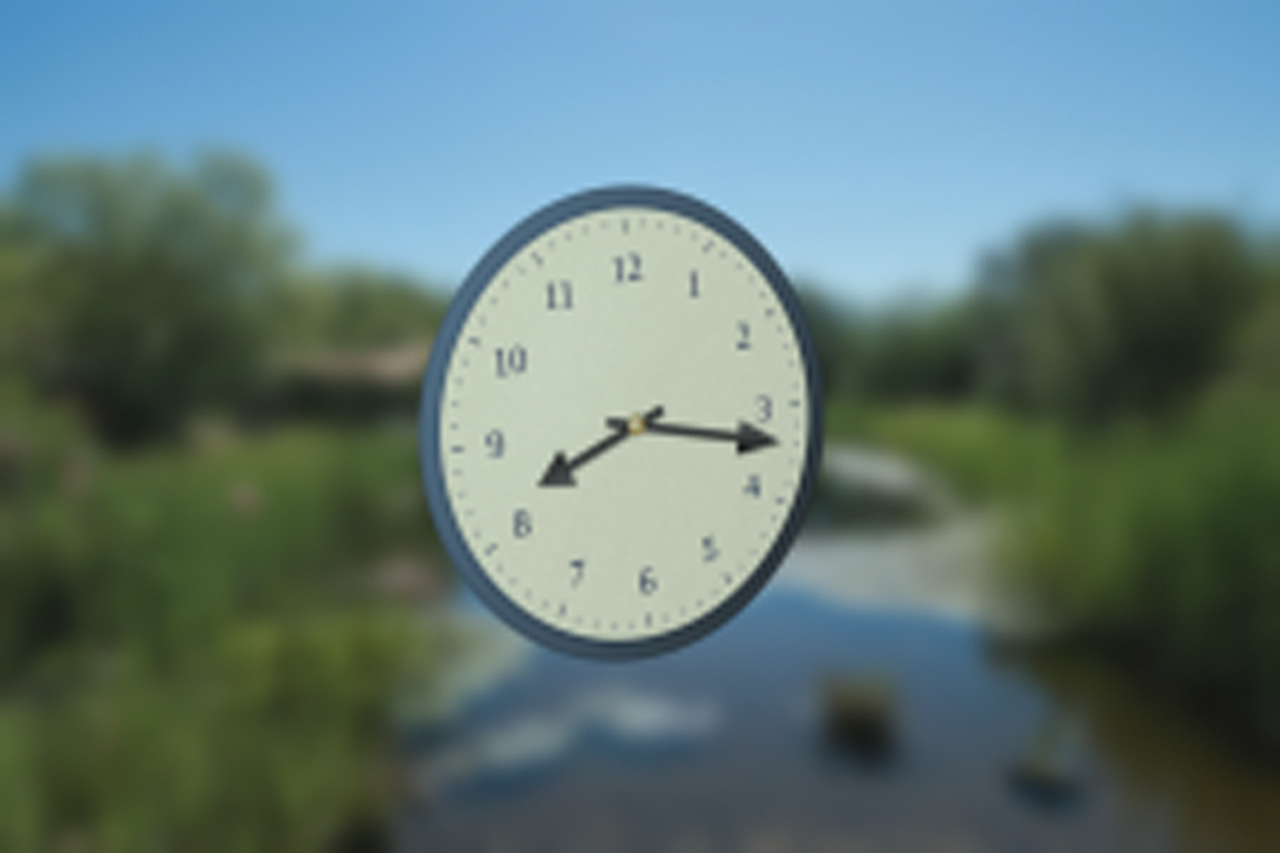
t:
8 h 17 min
